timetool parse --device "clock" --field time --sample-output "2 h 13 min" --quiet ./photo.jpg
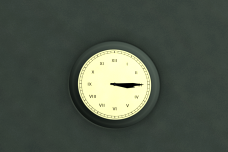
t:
3 h 15 min
